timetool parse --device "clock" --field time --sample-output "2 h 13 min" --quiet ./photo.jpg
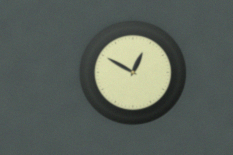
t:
12 h 50 min
